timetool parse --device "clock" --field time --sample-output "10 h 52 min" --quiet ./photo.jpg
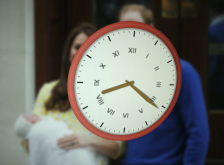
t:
8 h 21 min
